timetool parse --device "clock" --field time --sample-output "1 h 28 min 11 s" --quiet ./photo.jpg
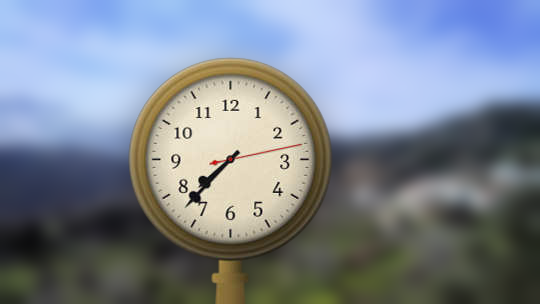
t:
7 h 37 min 13 s
